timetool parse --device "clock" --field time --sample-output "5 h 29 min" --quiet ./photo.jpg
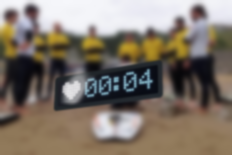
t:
0 h 04 min
